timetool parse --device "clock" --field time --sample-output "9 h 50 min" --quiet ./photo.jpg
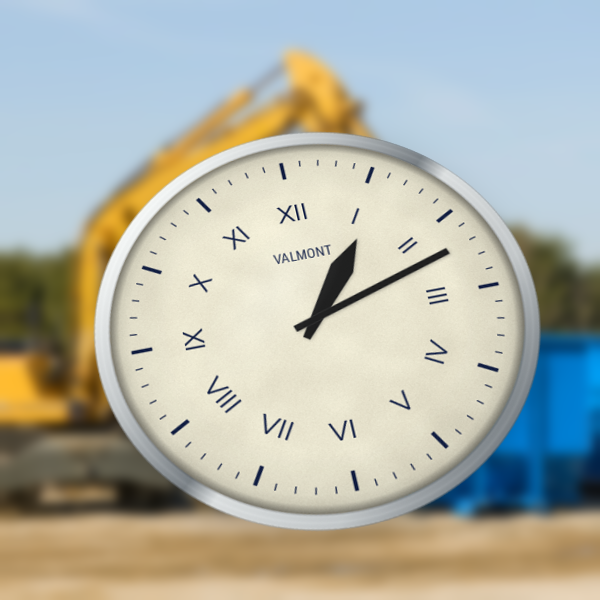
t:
1 h 12 min
